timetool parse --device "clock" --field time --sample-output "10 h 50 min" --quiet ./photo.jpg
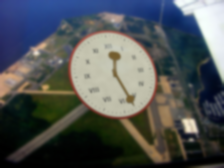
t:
12 h 27 min
